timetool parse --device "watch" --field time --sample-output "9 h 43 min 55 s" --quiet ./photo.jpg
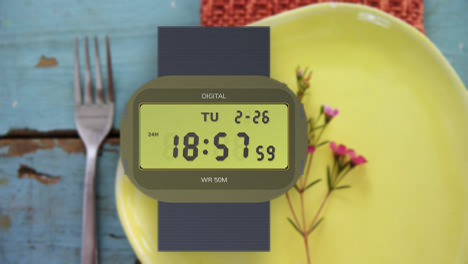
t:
18 h 57 min 59 s
